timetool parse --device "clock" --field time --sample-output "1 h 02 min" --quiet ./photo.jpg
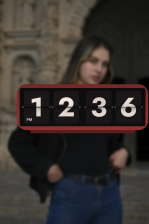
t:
12 h 36 min
